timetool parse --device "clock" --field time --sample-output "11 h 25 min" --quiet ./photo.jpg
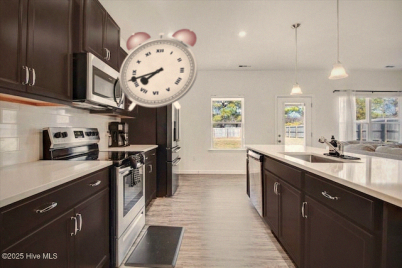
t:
7 h 42 min
